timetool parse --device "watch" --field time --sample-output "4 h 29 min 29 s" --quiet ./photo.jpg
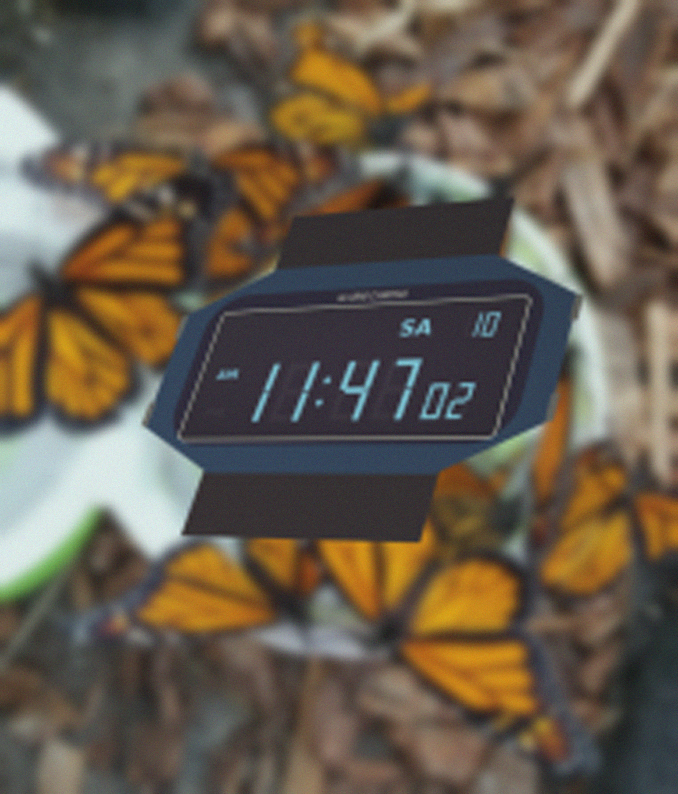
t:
11 h 47 min 02 s
